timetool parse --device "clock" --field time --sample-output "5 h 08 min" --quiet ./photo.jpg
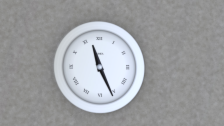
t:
11 h 26 min
